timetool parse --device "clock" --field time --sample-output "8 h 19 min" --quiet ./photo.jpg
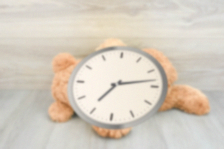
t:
7 h 13 min
